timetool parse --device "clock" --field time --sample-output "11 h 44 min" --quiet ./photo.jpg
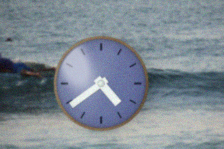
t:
4 h 39 min
